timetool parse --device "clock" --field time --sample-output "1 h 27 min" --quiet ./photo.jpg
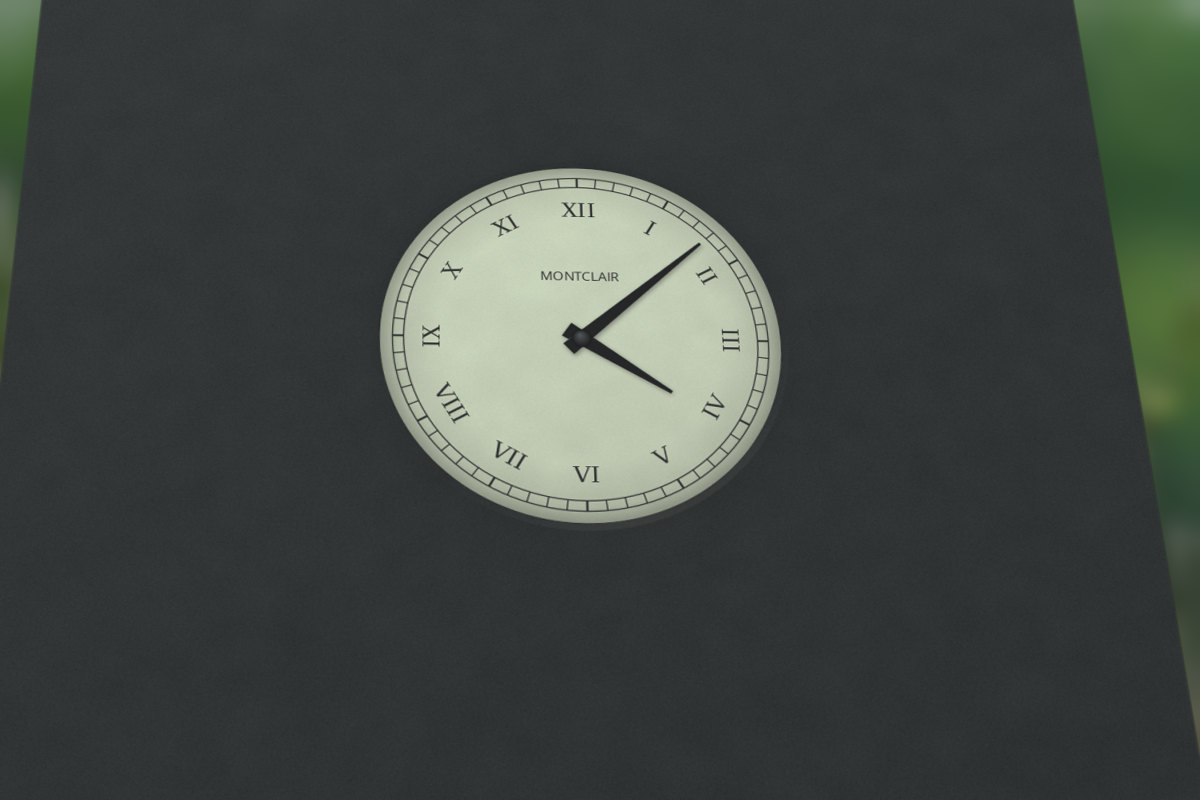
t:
4 h 08 min
